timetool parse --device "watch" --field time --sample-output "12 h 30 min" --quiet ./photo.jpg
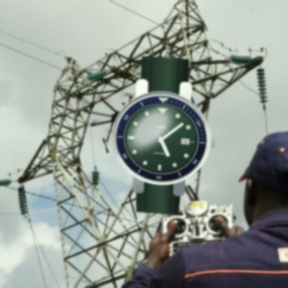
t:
5 h 08 min
